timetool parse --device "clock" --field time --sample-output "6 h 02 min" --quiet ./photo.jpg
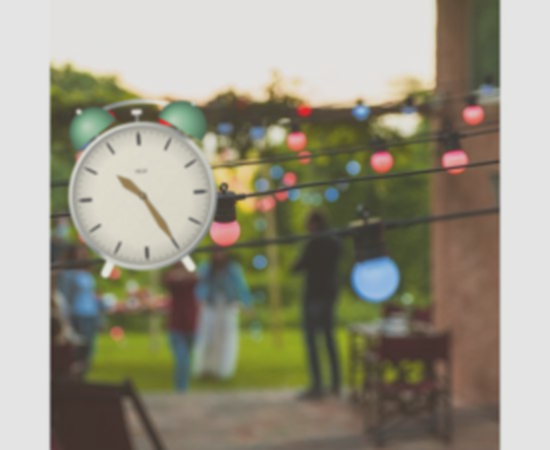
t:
10 h 25 min
